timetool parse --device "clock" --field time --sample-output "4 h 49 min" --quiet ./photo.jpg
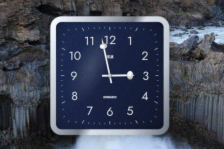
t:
2 h 58 min
